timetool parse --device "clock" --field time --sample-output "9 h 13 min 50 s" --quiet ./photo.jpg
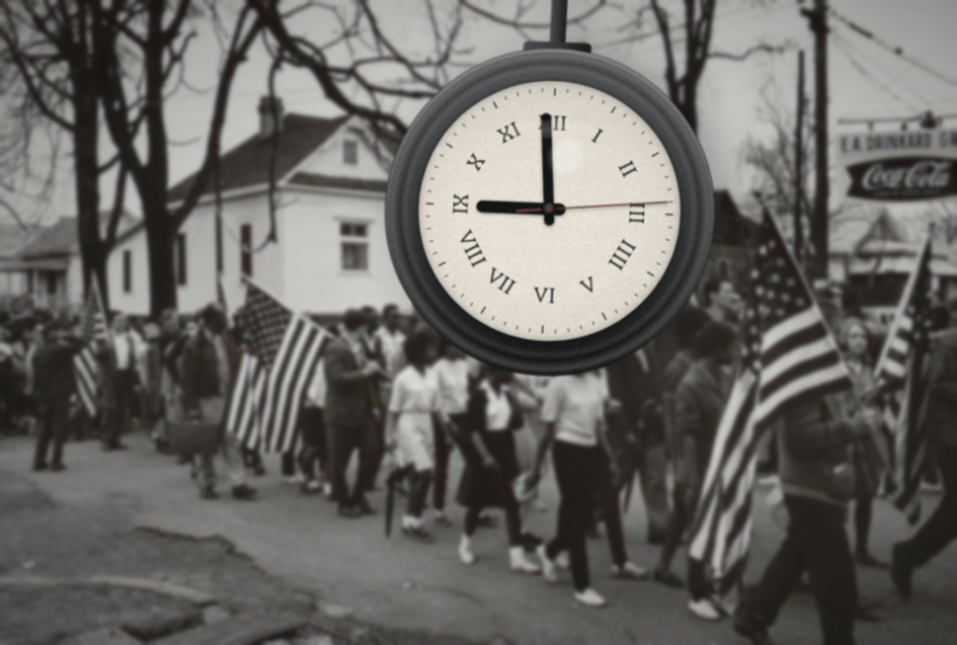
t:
8 h 59 min 14 s
